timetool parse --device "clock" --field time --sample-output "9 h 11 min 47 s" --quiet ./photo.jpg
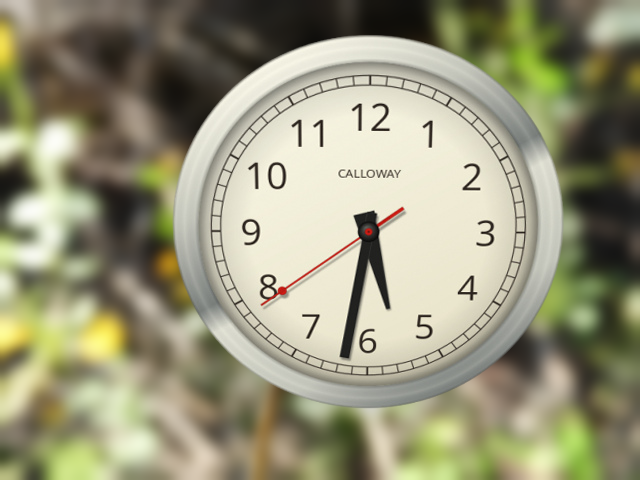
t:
5 h 31 min 39 s
